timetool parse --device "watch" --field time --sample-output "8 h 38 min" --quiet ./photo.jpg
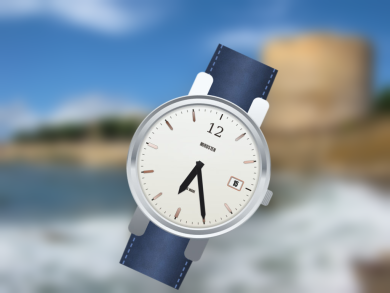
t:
6 h 25 min
